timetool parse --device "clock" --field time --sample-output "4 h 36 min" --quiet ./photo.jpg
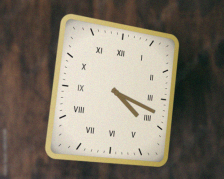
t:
4 h 18 min
